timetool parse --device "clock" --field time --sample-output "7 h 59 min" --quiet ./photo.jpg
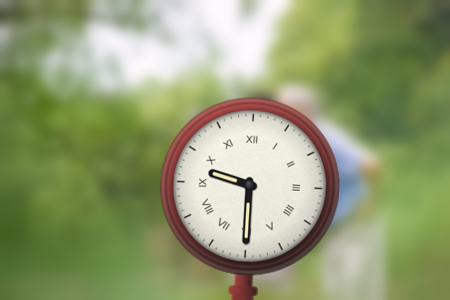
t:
9 h 30 min
